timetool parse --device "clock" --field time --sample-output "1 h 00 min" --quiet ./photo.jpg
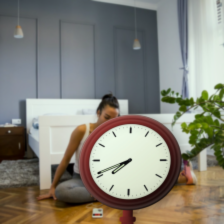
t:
7 h 41 min
